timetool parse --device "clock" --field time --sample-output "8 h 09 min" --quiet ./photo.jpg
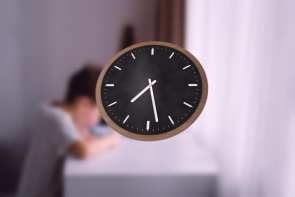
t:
7 h 28 min
